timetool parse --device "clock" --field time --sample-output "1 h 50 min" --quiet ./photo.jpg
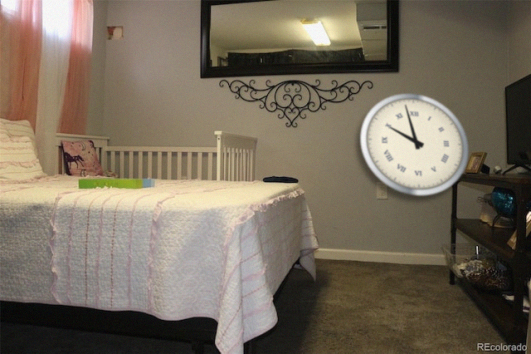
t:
9 h 58 min
